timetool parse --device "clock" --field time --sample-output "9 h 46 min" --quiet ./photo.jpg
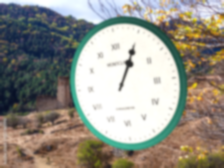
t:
1 h 05 min
